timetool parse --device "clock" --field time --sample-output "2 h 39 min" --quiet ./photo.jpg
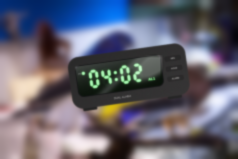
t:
4 h 02 min
